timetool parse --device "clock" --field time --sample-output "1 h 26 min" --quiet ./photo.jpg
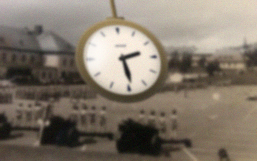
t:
2 h 29 min
